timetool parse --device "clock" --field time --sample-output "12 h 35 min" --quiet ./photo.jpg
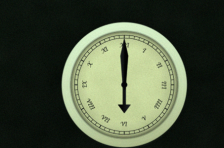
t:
6 h 00 min
